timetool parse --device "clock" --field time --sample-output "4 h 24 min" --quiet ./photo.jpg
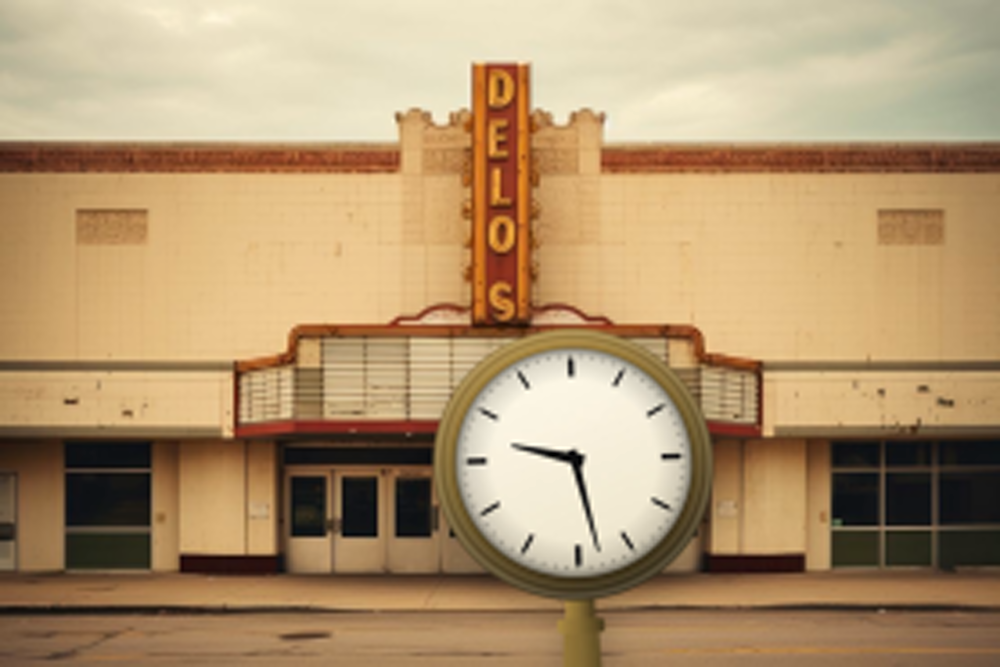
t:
9 h 28 min
